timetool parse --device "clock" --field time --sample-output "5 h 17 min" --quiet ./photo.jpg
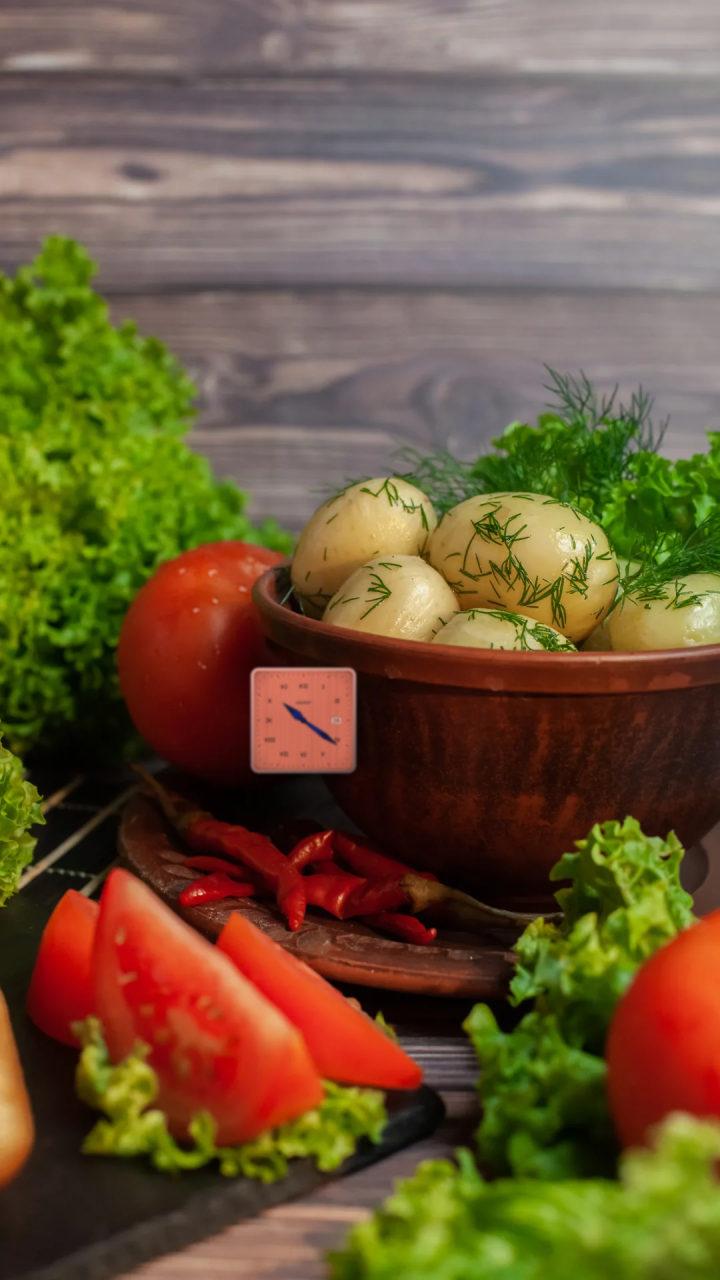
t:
10 h 21 min
